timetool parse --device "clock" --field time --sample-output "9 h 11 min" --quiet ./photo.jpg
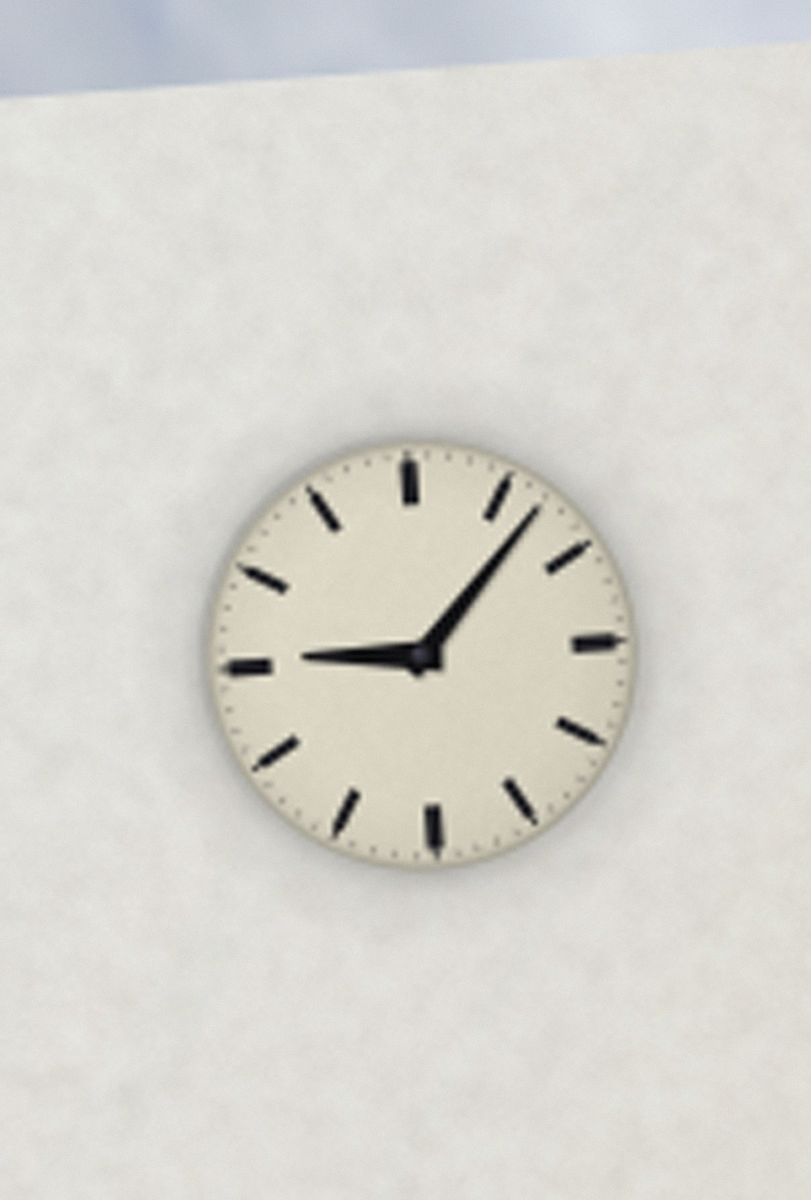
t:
9 h 07 min
